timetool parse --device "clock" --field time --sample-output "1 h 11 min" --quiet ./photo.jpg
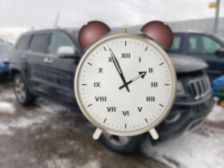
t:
1 h 56 min
